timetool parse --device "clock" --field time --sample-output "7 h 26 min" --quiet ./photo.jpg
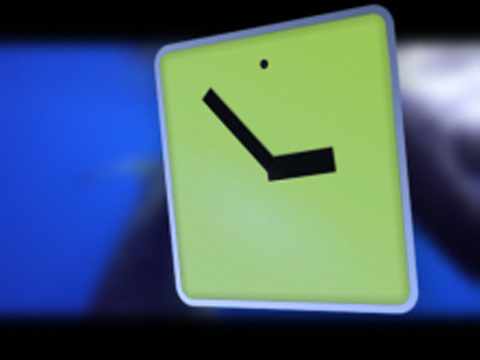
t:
2 h 53 min
